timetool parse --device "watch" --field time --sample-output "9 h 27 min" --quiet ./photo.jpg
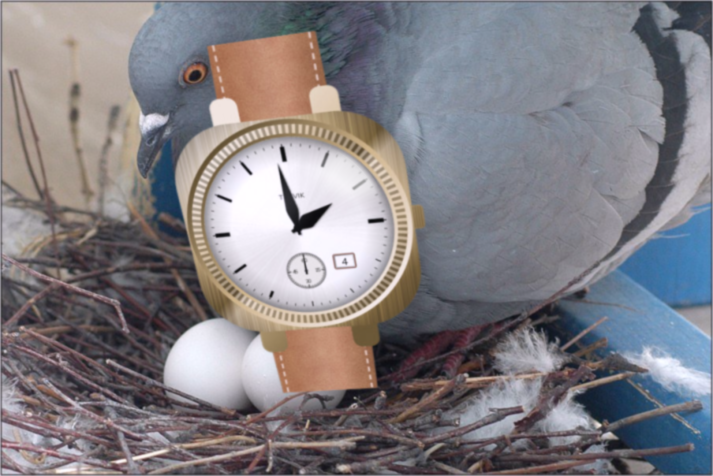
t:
1 h 59 min
